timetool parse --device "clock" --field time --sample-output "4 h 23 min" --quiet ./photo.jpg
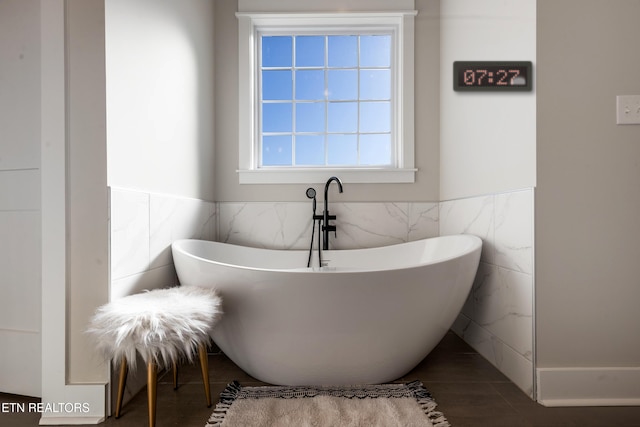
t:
7 h 27 min
